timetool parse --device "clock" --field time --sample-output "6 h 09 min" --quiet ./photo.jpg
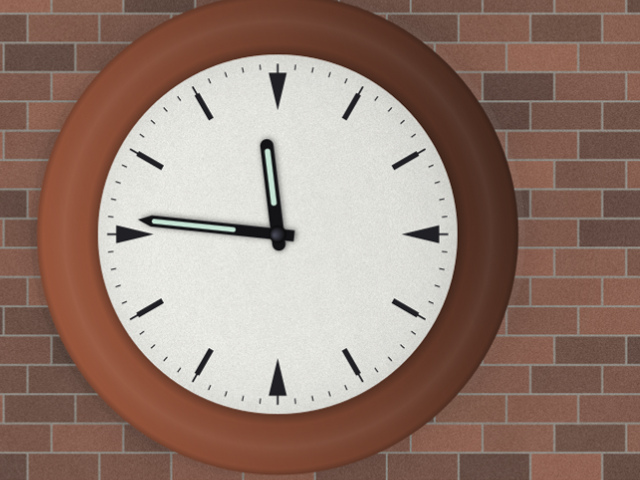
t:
11 h 46 min
